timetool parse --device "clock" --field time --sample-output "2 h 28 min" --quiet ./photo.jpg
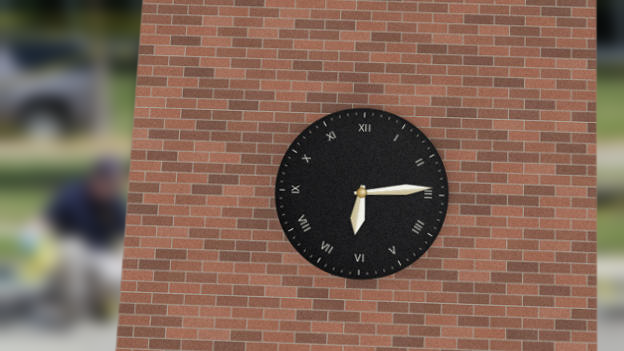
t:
6 h 14 min
